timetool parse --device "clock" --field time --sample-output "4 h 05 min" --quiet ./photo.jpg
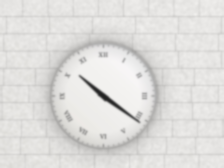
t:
10 h 21 min
